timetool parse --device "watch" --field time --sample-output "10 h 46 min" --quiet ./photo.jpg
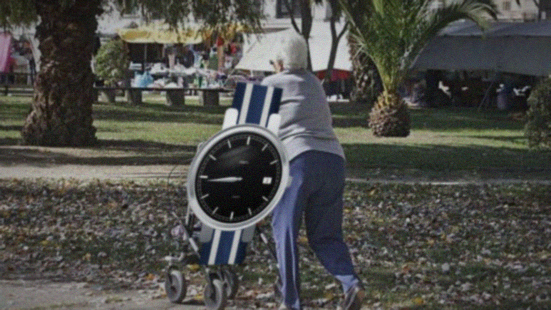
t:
8 h 44 min
